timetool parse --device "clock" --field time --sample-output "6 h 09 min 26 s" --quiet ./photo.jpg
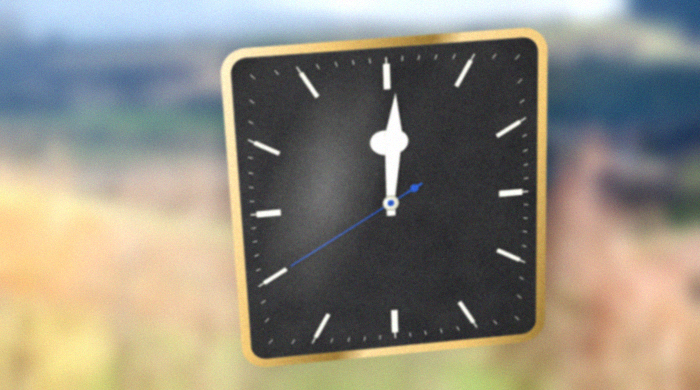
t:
12 h 00 min 40 s
